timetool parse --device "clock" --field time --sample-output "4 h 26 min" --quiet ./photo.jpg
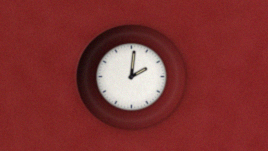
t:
2 h 01 min
